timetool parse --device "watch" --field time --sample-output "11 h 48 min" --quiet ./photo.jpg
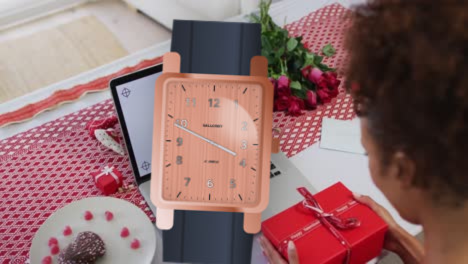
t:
3 h 49 min
